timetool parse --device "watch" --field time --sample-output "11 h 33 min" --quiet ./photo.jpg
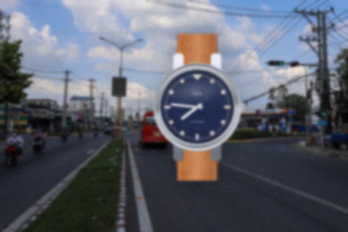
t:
7 h 46 min
